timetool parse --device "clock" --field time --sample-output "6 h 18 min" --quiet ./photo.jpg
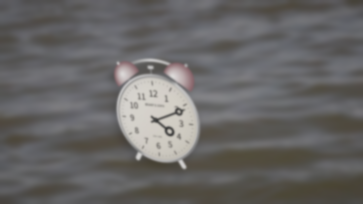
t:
4 h 11 min
